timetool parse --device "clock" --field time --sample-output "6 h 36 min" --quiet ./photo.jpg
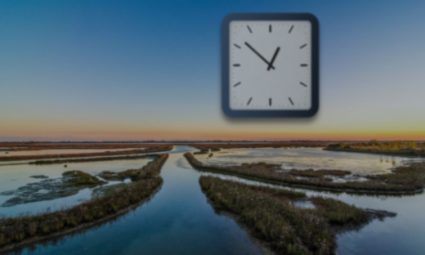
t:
12 h 52 min
